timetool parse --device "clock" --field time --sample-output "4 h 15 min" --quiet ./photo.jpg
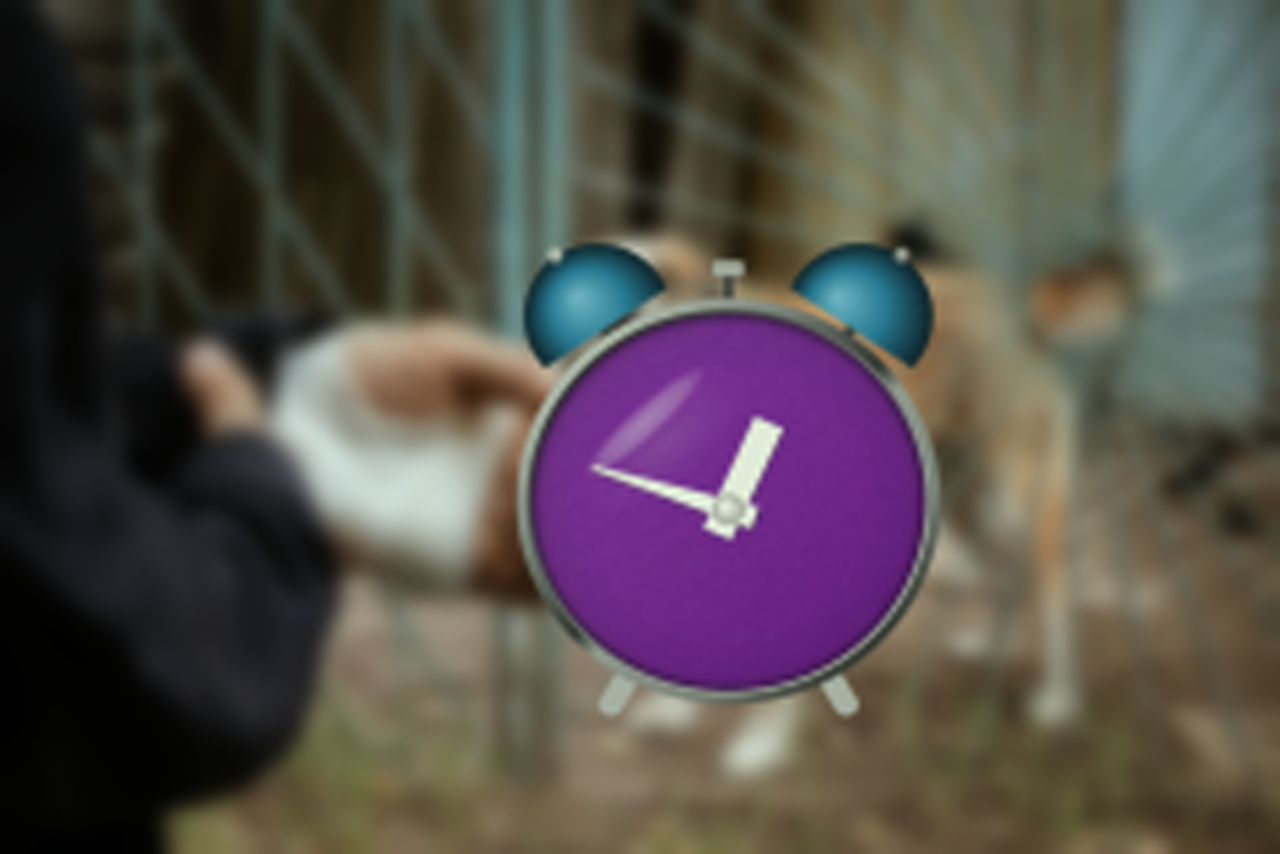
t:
12 h 48 min
